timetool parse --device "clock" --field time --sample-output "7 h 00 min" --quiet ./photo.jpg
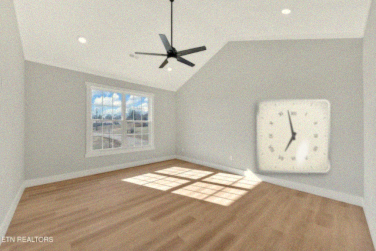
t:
6 h 58 min
